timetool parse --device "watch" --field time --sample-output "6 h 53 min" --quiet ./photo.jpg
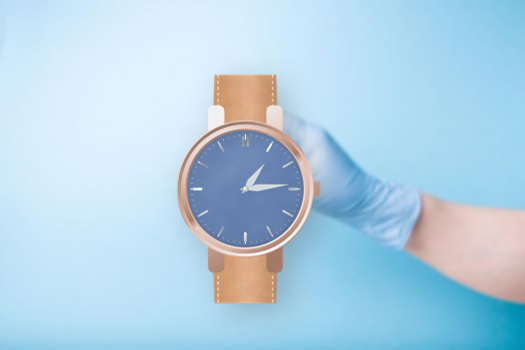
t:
1 h 14 min
